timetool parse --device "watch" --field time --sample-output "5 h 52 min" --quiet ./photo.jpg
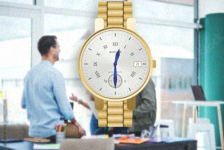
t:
12 h 30 min
